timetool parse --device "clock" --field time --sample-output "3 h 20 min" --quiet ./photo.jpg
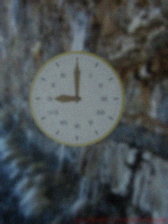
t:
9 h 00 min
